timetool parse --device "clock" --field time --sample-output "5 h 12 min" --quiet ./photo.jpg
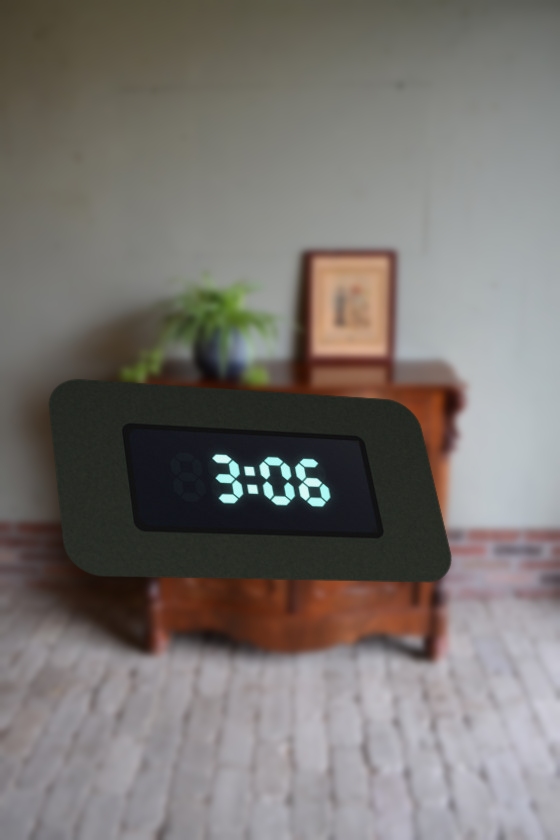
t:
3 h 06 min
